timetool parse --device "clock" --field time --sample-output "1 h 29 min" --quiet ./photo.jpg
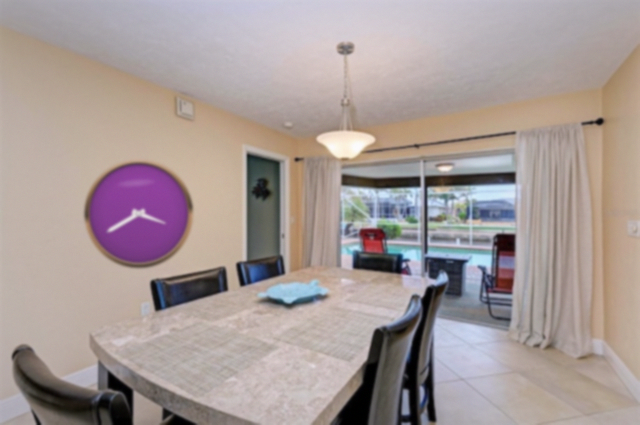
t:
3 h 40 min
